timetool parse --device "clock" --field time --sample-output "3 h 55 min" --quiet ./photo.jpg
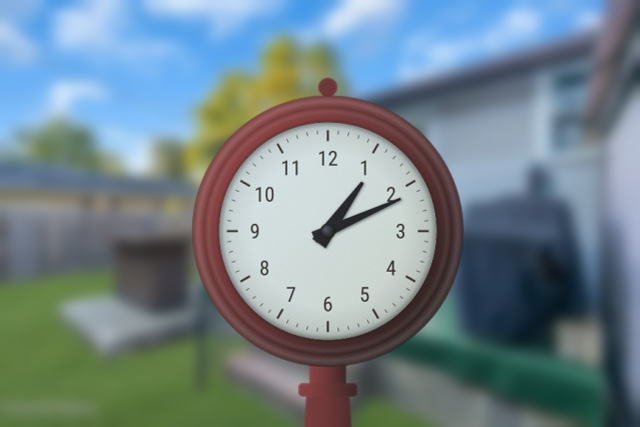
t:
1 h 11 min
